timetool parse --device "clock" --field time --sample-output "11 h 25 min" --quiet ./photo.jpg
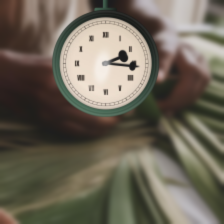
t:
2 h 16 min
